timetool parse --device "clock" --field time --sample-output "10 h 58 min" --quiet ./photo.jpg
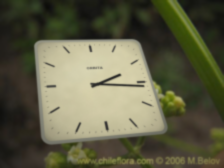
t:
2 h 16 min
